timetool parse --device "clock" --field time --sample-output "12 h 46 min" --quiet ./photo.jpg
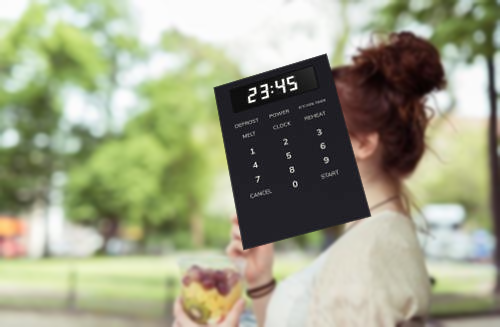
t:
23 h 45 min
